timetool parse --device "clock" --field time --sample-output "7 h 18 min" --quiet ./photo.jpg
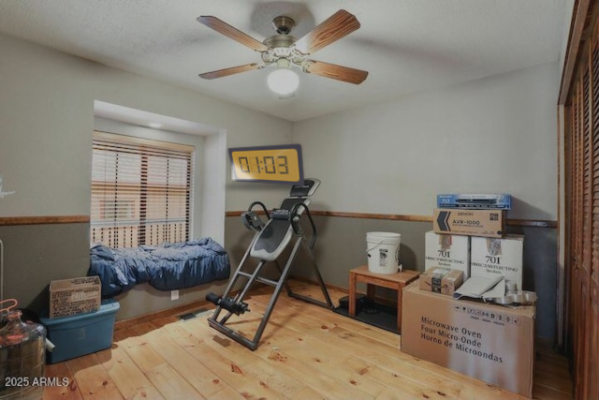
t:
1 h 03 min
